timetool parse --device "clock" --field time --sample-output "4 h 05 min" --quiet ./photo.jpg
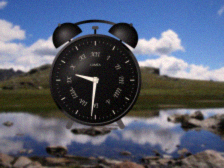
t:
9 h 31 min
